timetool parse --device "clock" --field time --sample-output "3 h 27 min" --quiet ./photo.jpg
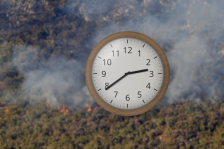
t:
2 h 39 min
